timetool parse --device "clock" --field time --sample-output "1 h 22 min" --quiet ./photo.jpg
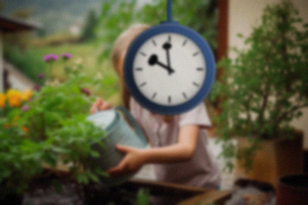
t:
9 h 59 min
